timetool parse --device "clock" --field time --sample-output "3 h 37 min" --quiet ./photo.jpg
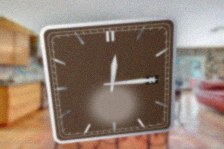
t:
12 h 15 min
